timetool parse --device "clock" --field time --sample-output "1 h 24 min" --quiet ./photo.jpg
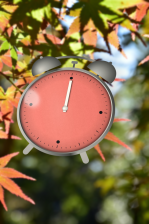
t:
12 h 00 min
